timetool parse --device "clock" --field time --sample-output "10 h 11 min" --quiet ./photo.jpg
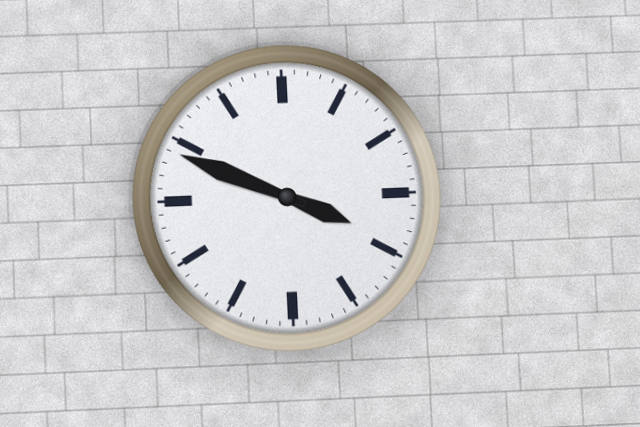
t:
3 h 49 min
